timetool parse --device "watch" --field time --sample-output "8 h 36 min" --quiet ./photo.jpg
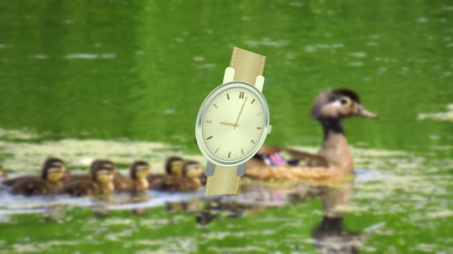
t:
9 h 02 min
